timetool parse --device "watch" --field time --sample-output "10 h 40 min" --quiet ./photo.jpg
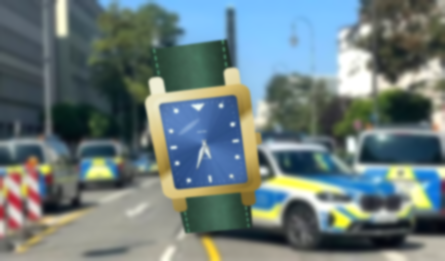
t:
5 h 34 min
